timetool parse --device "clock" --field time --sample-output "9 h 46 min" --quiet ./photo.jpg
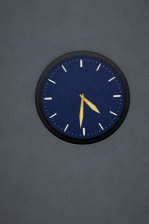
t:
4 h 31 min
